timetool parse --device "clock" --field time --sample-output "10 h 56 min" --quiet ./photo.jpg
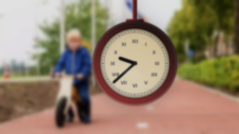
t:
9 h 38 min
